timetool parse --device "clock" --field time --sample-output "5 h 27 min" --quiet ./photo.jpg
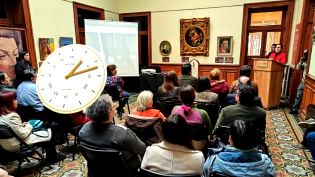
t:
1 h 12 min
